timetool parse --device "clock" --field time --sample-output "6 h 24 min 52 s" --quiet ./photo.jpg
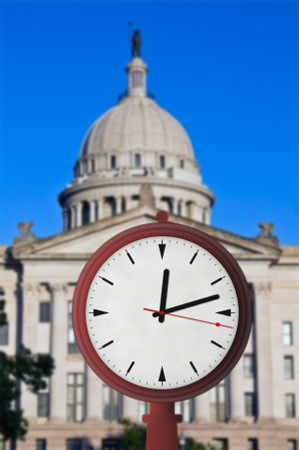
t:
12 h 12 min 17 s
